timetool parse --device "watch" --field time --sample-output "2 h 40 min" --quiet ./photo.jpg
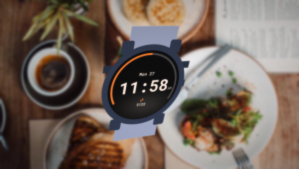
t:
11 h 58 min
